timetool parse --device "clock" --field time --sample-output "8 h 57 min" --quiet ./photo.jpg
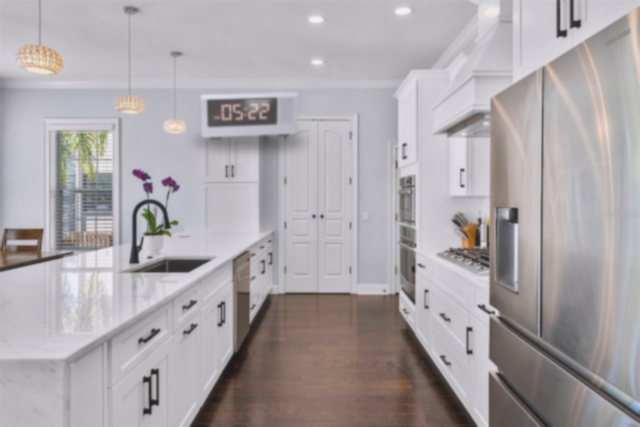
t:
5 h 22 min
